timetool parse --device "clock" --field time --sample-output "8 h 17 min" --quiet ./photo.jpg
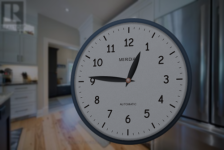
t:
12 h 46 min
